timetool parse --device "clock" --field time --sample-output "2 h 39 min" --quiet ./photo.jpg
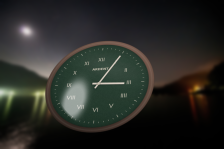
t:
3 h 05 min
